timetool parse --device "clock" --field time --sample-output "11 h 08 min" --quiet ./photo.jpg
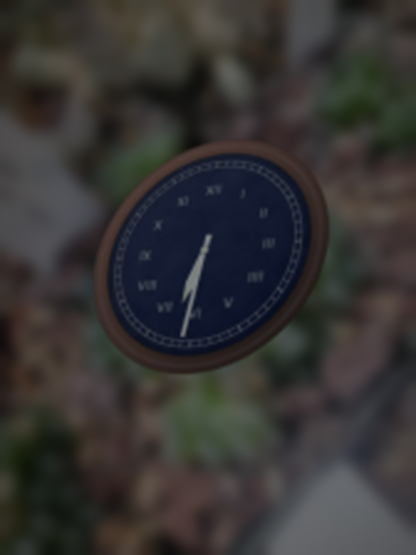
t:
6 h 31 min
